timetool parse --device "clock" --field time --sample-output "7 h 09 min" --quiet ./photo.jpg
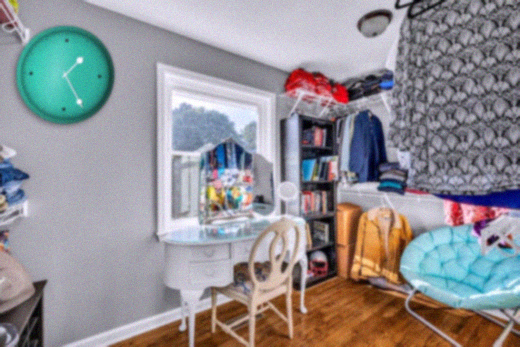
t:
1 h 25 min
